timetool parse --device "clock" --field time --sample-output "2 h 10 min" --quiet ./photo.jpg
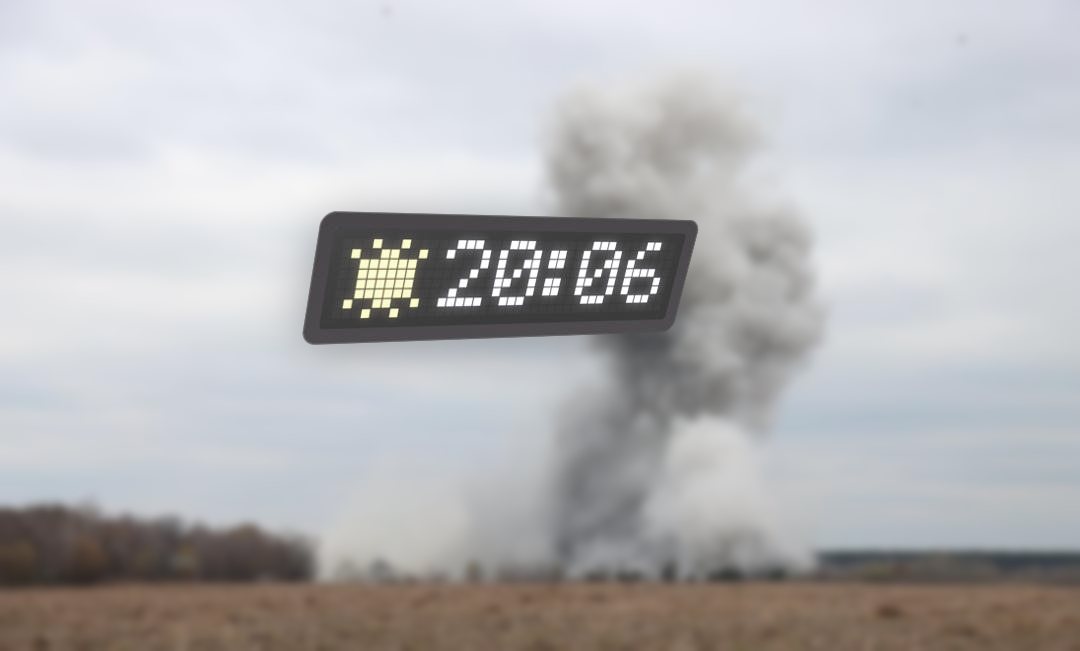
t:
20 h 06 min
